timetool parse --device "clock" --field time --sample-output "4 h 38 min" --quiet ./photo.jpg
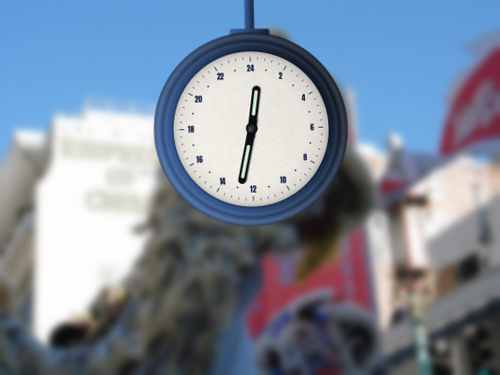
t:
0 h 32 min
